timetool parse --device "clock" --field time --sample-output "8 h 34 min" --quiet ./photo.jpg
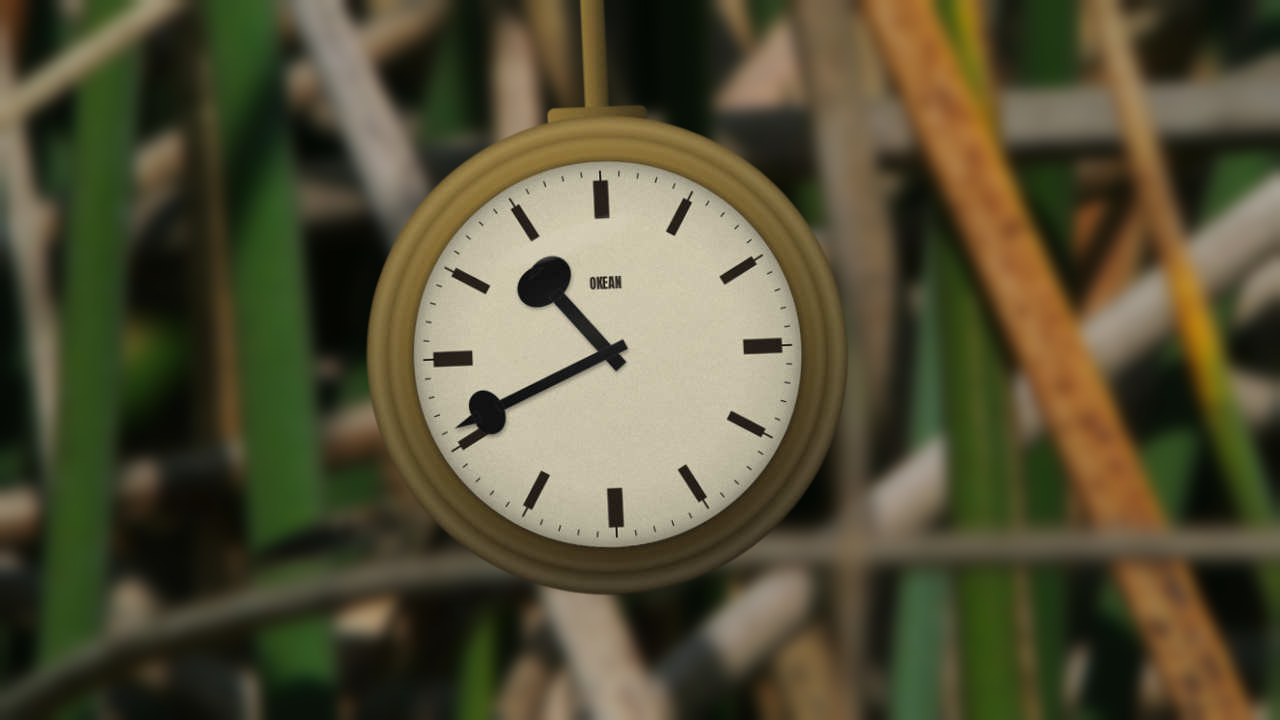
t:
10 h 41 min
